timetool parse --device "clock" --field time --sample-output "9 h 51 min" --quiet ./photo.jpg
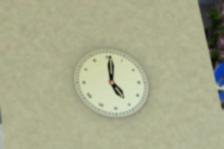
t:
5 h 01 min
